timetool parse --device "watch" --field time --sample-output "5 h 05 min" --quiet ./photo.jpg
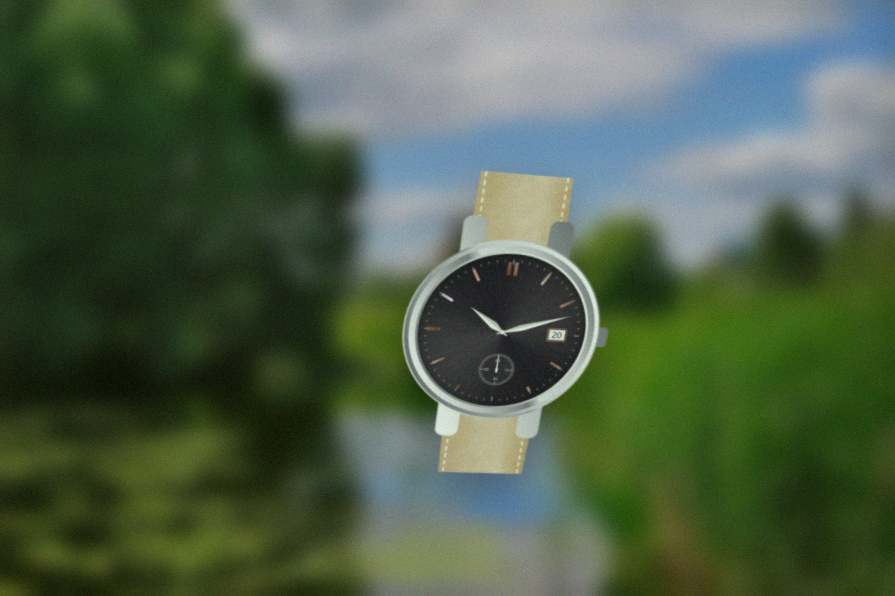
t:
10 h 12 min
